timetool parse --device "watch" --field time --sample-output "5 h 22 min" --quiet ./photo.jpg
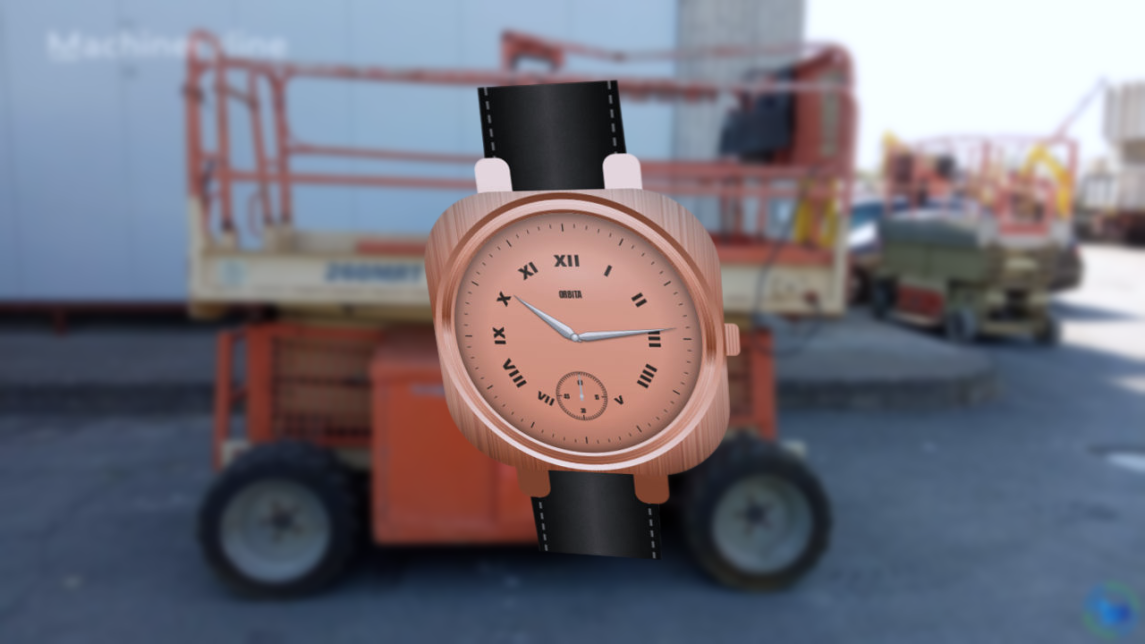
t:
10 h 14 min
